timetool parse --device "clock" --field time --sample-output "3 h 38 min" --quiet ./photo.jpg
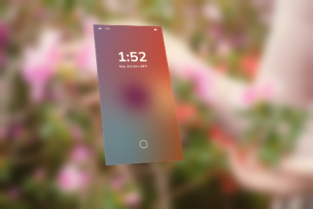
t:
1 h 52 min
